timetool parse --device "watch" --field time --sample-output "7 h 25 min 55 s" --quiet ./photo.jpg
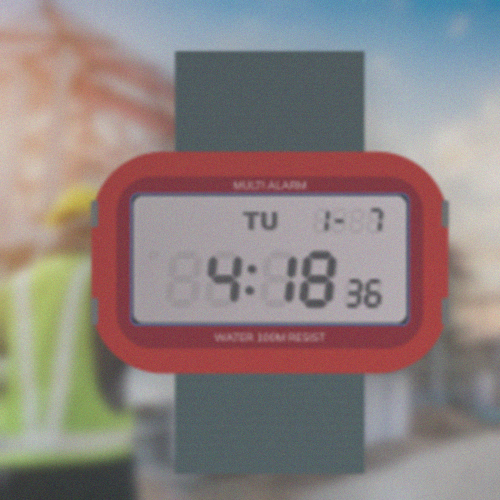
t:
4 h 18 min 36 s
